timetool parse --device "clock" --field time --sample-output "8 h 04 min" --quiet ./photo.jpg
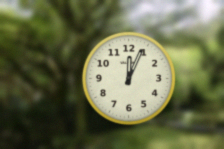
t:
12 h 04 min
